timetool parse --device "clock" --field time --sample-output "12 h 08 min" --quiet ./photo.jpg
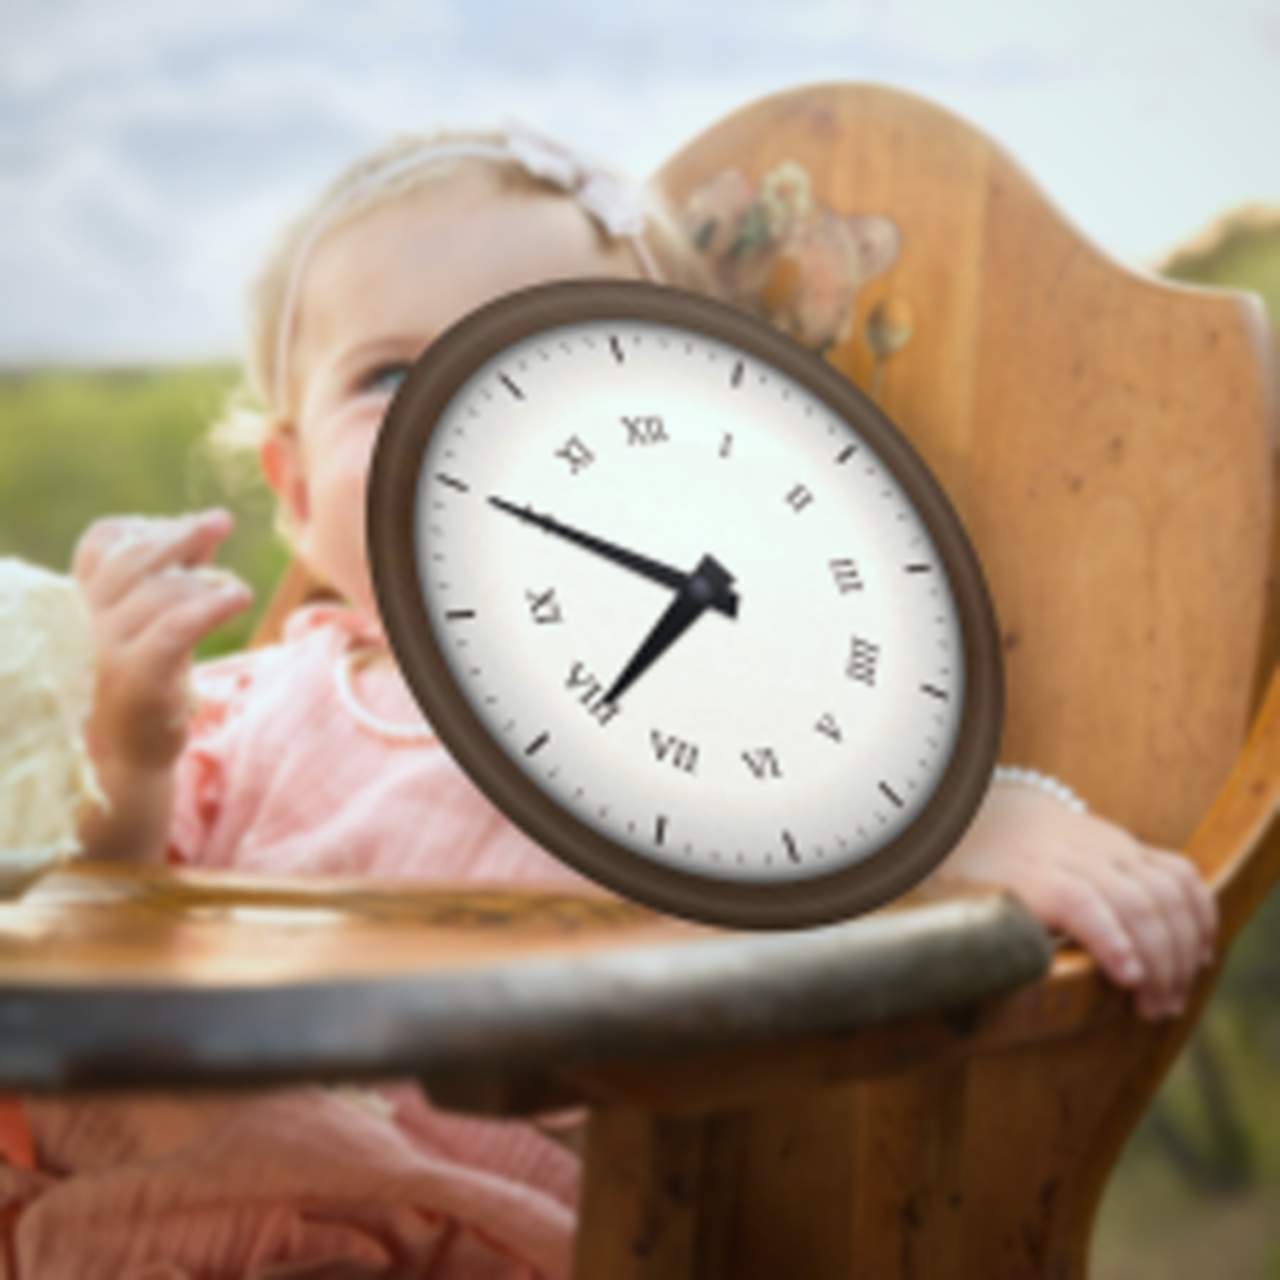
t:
7 h 50 min
